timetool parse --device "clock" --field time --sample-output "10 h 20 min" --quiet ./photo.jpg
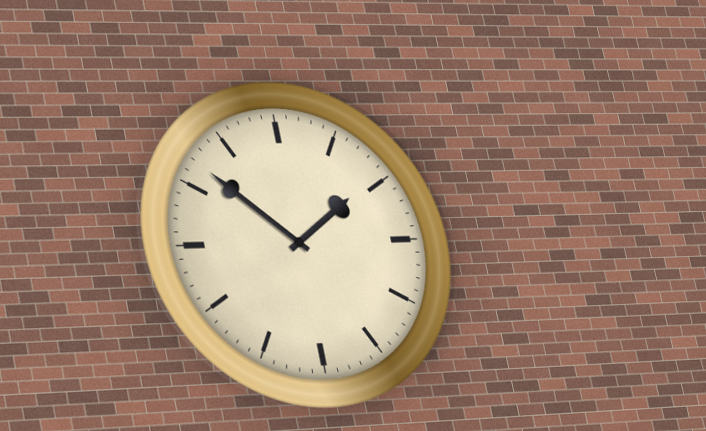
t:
1 h 52 min
